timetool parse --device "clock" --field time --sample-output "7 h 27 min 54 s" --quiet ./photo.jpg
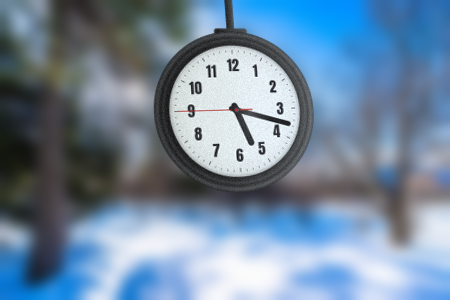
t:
5 h 17 min 45 s
